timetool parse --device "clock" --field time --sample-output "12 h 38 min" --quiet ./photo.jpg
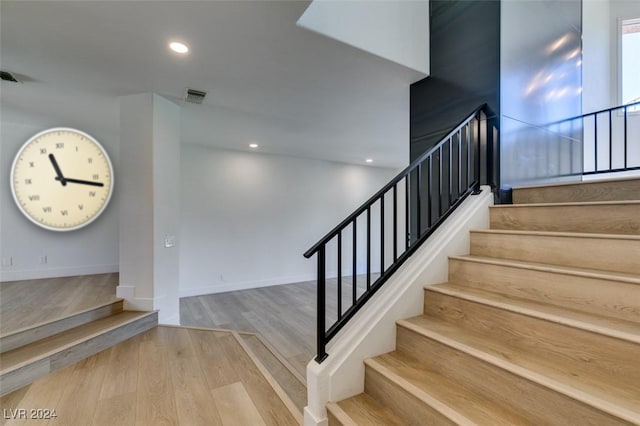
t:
11 h 17 min
